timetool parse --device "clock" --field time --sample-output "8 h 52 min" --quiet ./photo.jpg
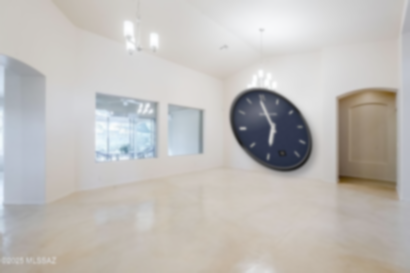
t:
6 h 59 min
